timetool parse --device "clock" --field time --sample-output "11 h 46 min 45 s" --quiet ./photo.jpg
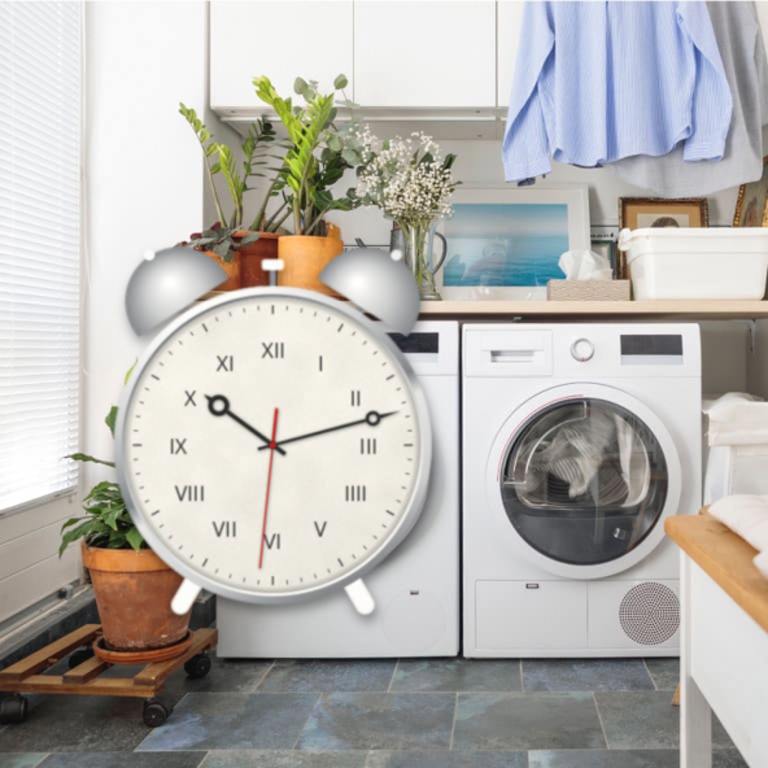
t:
10 h 12 min 31 s
